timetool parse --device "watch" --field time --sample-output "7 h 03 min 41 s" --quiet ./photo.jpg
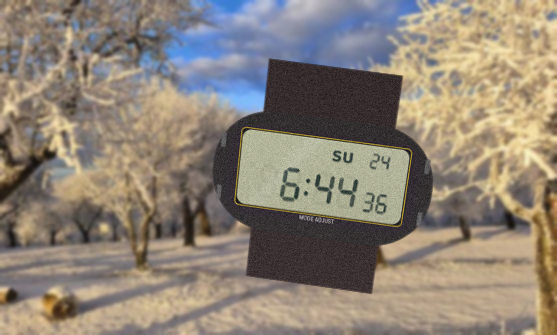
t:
6 h 44 min 36 s
